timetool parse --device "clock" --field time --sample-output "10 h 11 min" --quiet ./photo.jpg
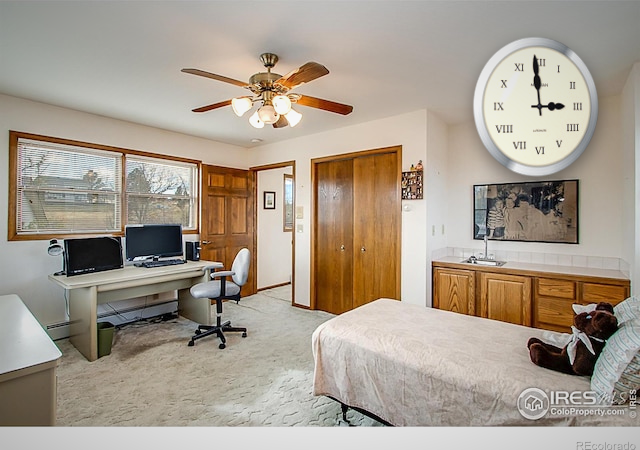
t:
2 h 59 min
